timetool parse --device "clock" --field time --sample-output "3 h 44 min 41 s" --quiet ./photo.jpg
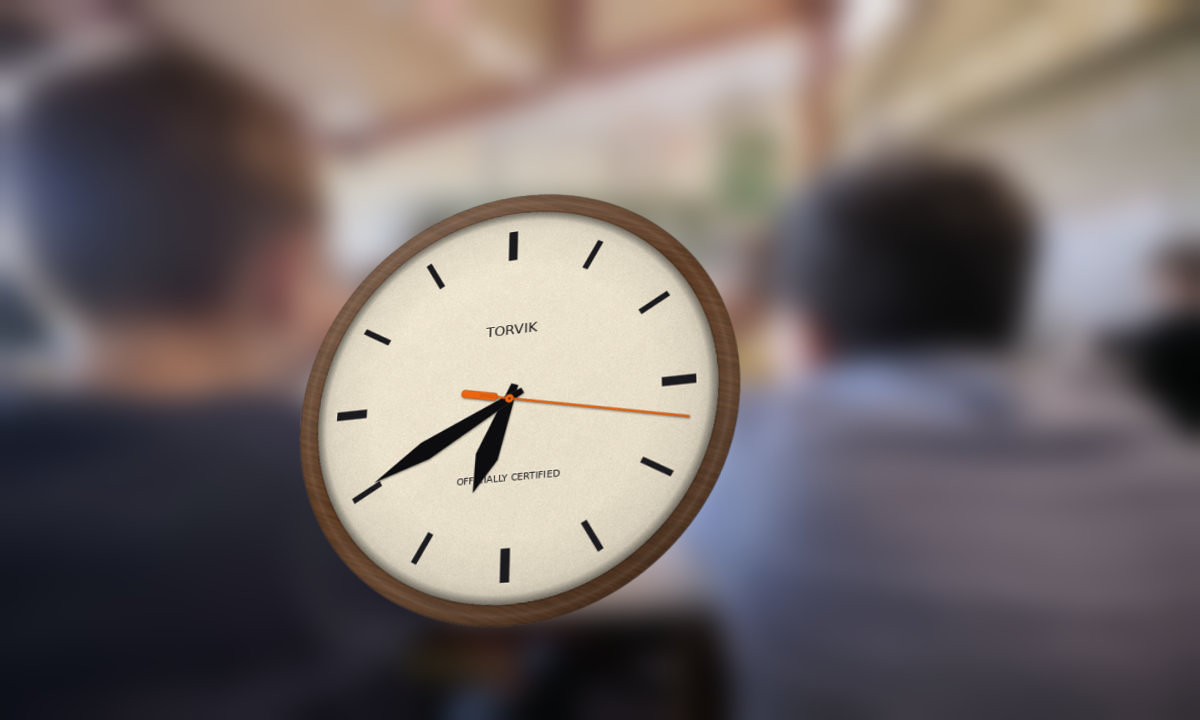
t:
6 h 40 min 17 s
